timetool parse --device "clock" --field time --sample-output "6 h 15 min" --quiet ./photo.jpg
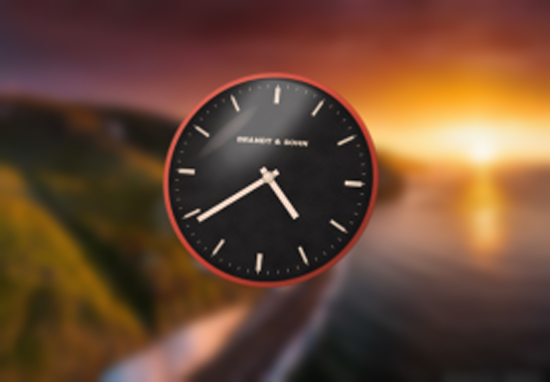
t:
4 h 39 min
